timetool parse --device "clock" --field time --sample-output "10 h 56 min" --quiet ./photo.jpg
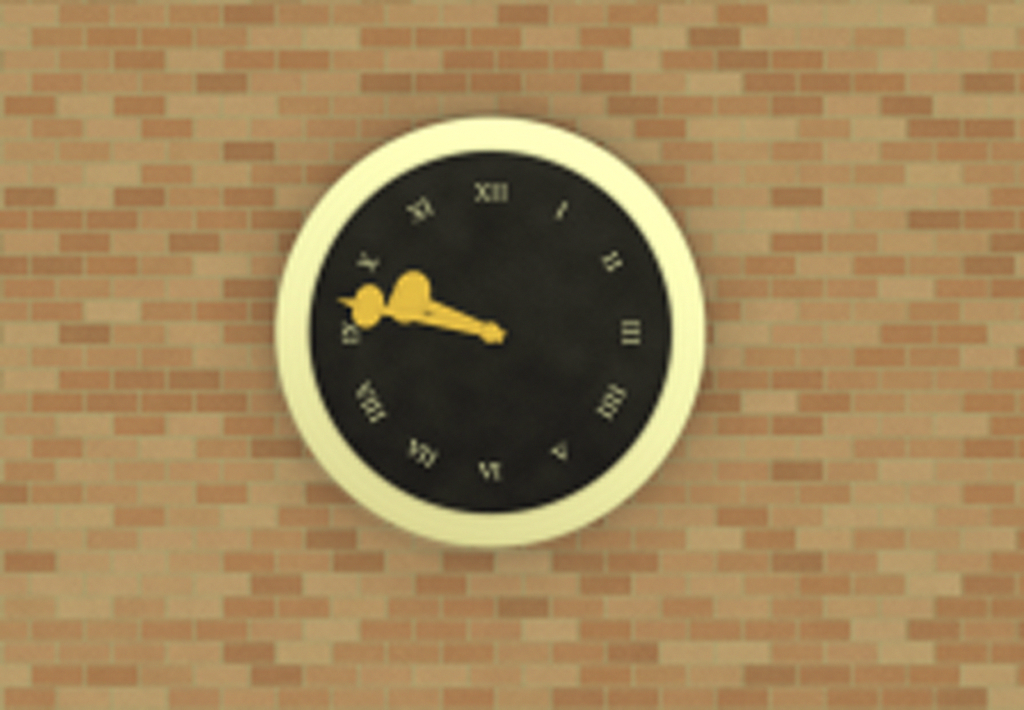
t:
9 h 47 min
